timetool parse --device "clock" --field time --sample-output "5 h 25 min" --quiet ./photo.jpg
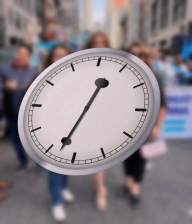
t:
12 h 33 min
